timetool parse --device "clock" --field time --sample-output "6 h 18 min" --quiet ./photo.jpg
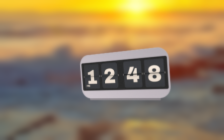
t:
12 h 48 min
